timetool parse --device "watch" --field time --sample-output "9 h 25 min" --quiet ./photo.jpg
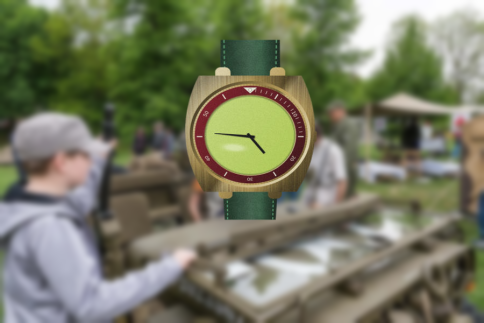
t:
4 h 46 min
